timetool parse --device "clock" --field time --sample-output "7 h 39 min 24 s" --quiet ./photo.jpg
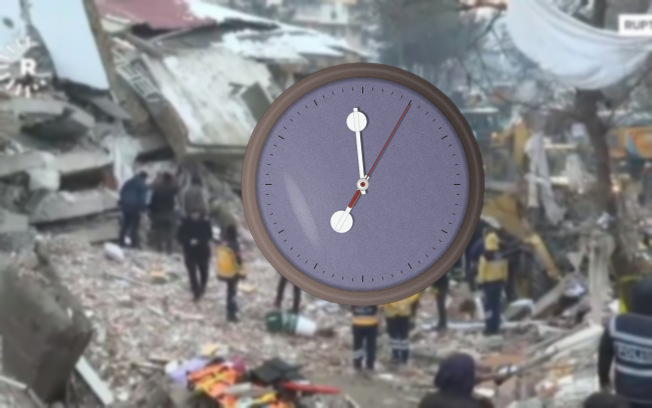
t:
6 h 59 min 05 s
